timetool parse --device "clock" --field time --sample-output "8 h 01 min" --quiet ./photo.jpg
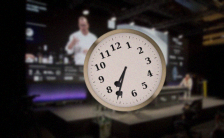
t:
7 h 36 min
